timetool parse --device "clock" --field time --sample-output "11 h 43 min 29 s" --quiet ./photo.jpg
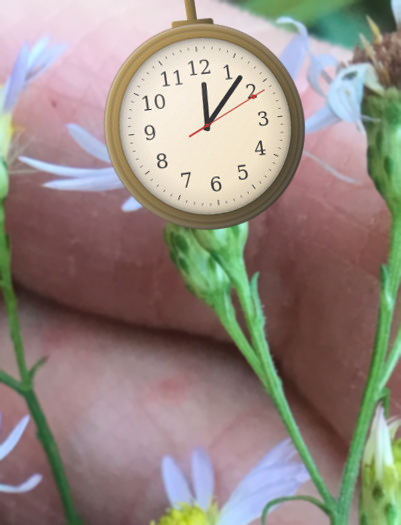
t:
12 h 07 min 11 s
